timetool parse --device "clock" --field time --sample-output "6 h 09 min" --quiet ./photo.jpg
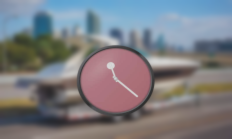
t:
11 h 22 min
